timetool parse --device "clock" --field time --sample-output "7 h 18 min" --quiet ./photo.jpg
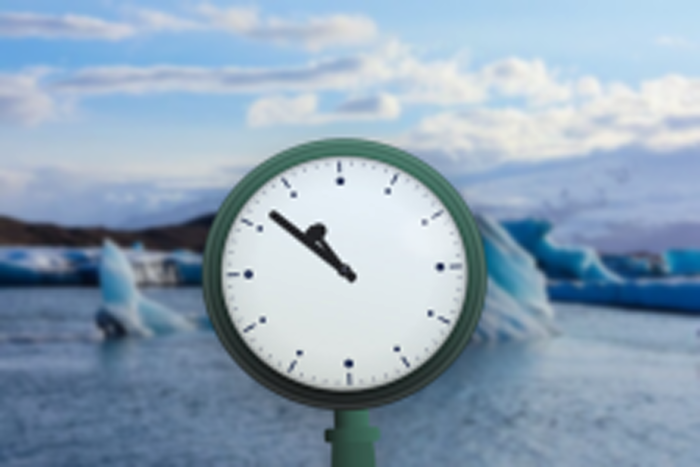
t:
10 h 52 min
